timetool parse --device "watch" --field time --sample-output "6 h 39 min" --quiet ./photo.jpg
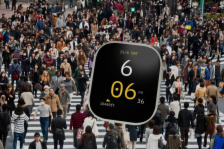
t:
6 h 06 min
